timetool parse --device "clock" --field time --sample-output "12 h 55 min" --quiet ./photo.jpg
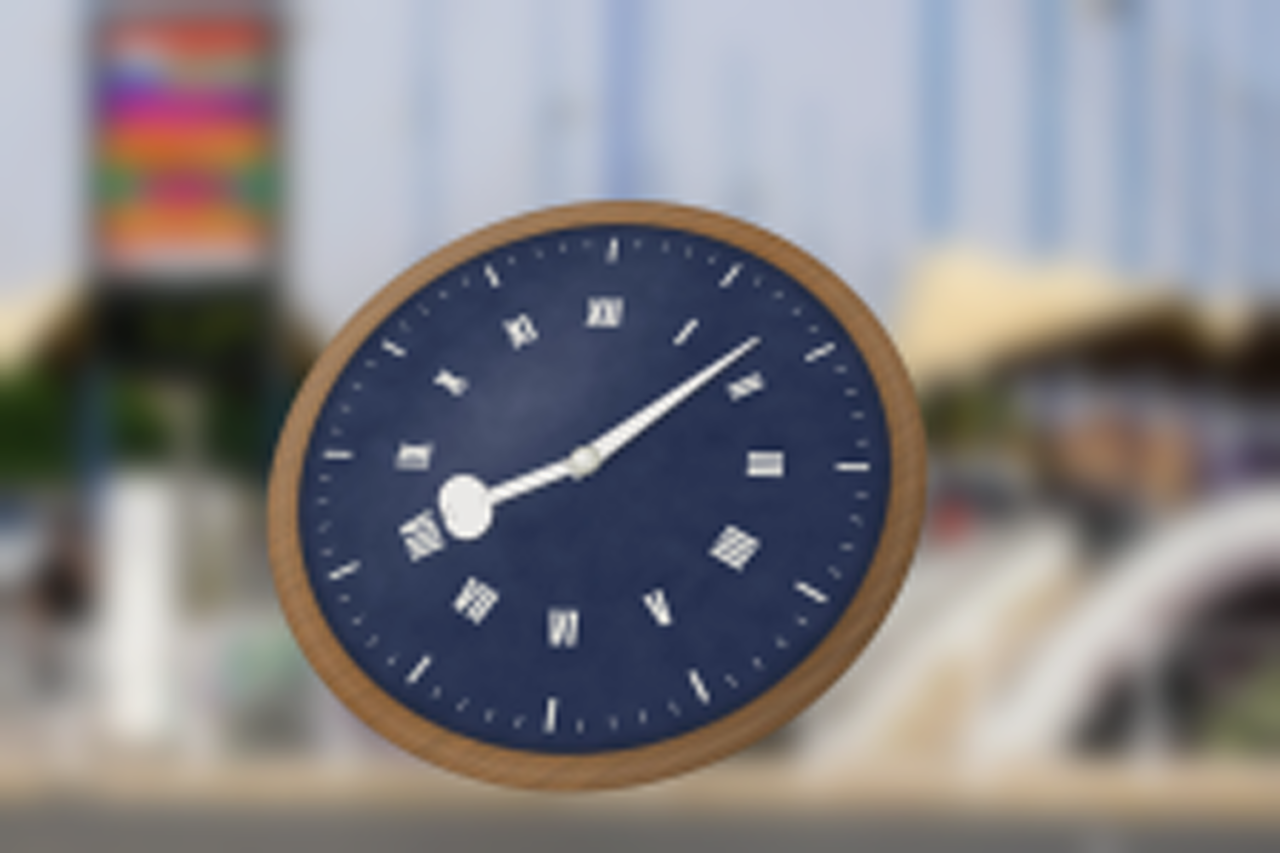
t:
8 h 08 min
